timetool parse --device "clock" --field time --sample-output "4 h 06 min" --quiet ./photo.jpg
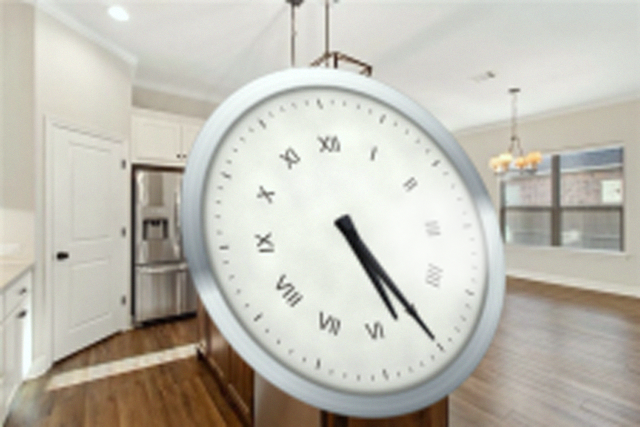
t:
5 h 25 min
